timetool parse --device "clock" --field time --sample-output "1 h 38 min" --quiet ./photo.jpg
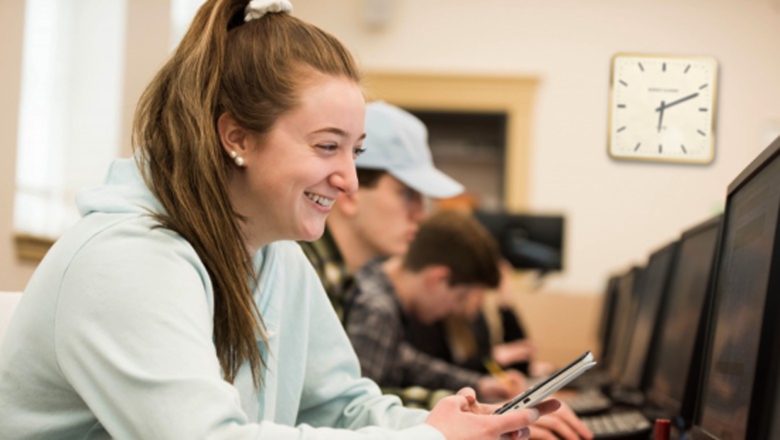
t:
6 h 11 min
